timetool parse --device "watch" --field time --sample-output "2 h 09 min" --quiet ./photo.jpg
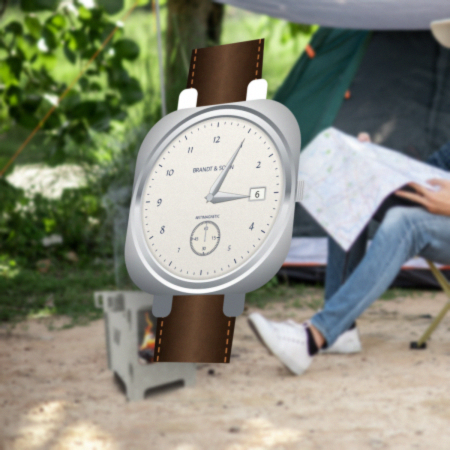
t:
3 h 05 min
